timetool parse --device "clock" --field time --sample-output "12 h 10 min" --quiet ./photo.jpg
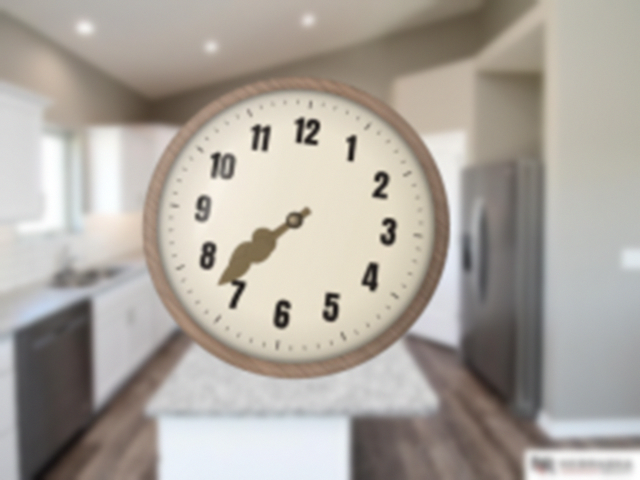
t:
7 h 37 min
